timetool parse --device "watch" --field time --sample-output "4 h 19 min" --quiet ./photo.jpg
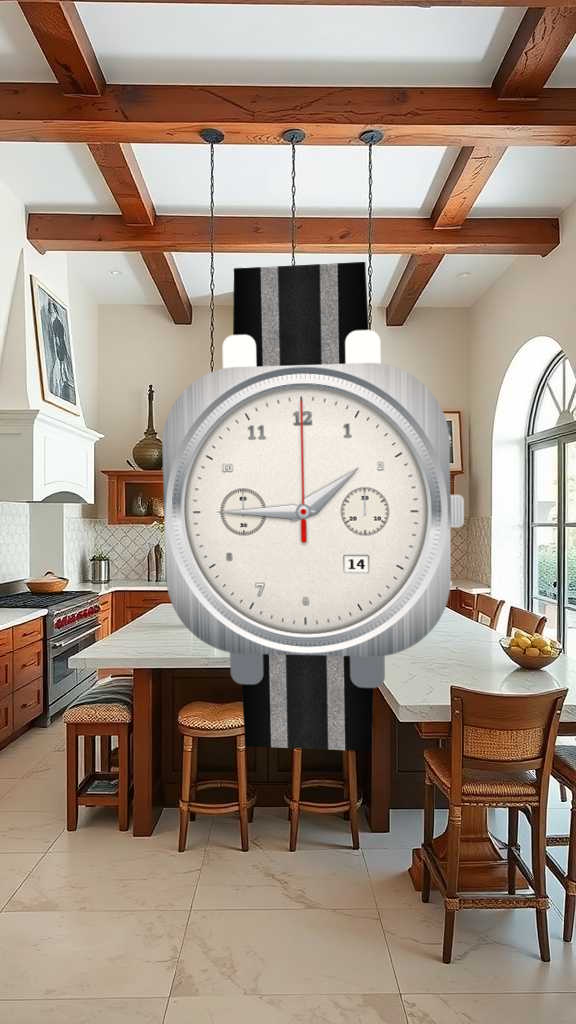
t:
1 h 45 min
